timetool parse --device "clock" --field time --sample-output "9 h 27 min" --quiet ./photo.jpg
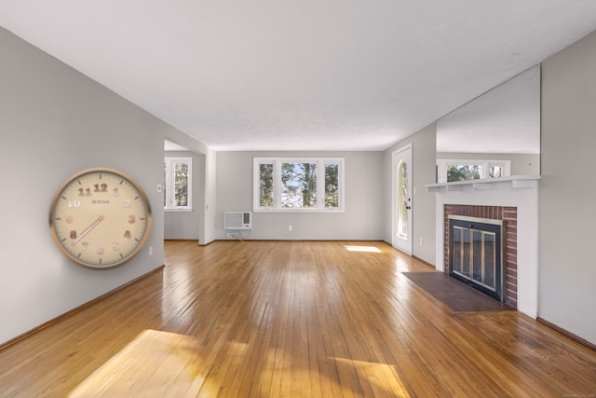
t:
7 h 38 min
